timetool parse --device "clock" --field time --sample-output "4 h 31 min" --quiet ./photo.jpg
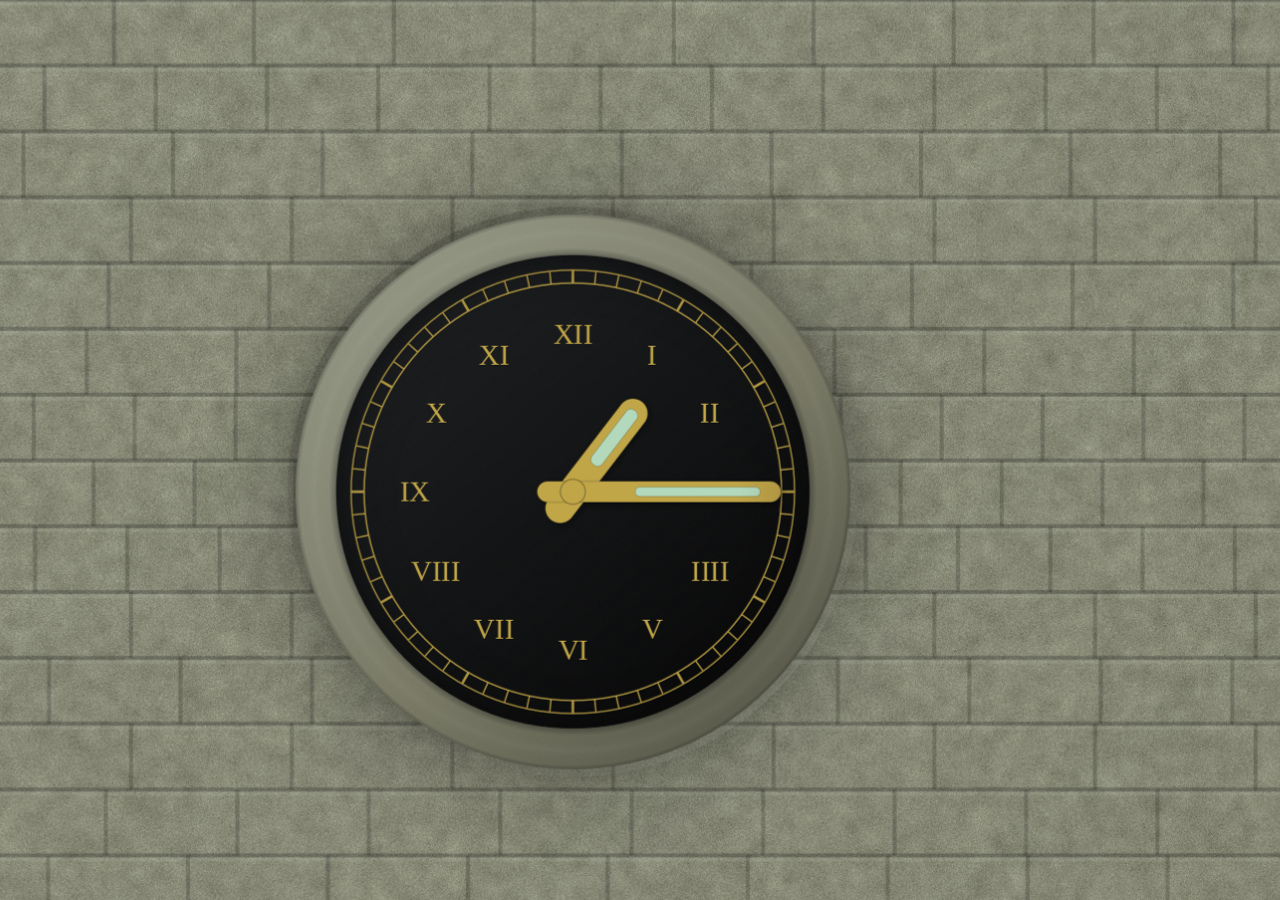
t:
1 h 15 min
